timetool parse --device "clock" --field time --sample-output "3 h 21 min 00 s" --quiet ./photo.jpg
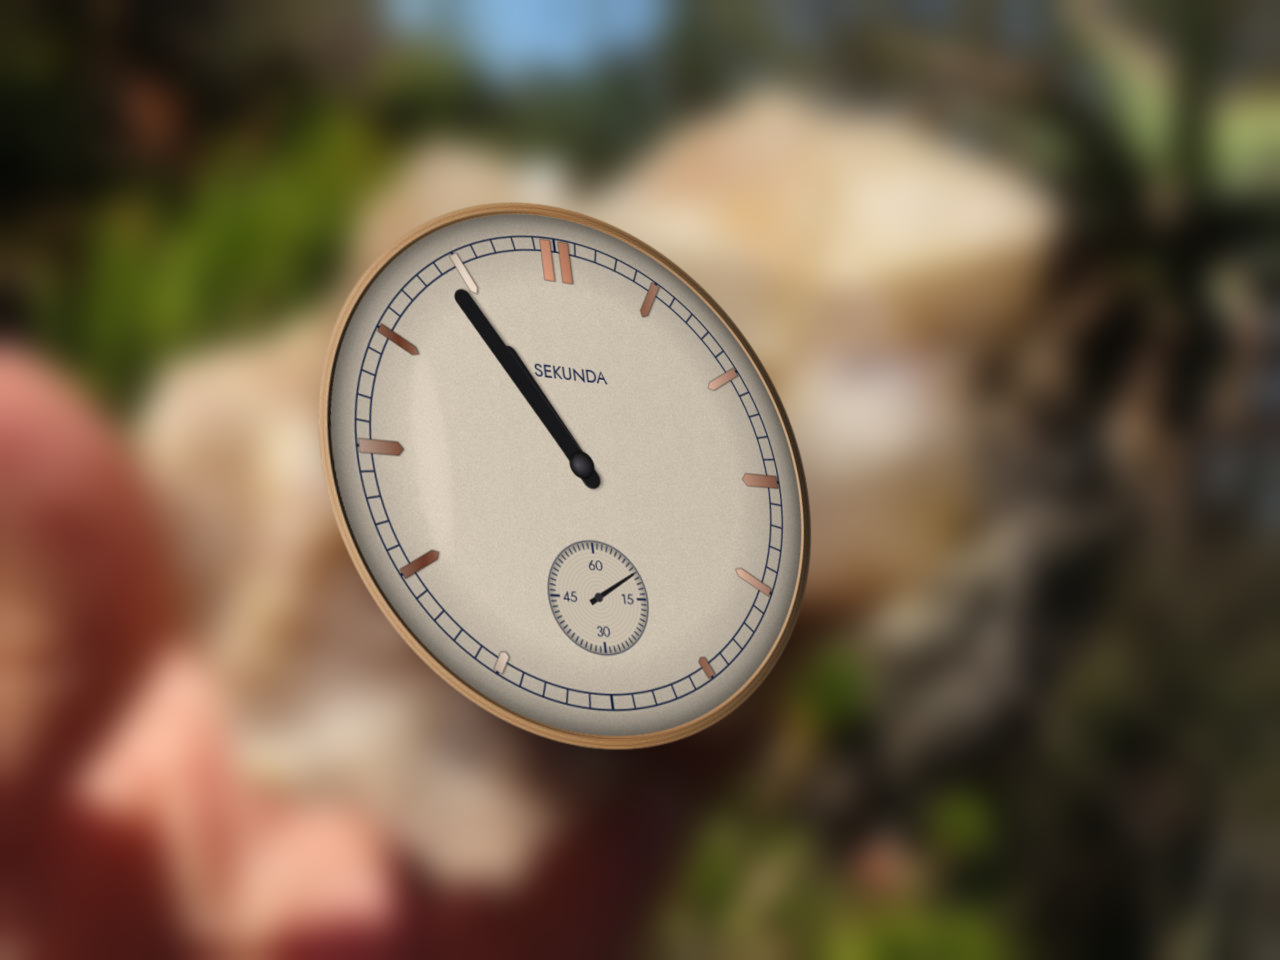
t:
10 h 54 min 10 s
